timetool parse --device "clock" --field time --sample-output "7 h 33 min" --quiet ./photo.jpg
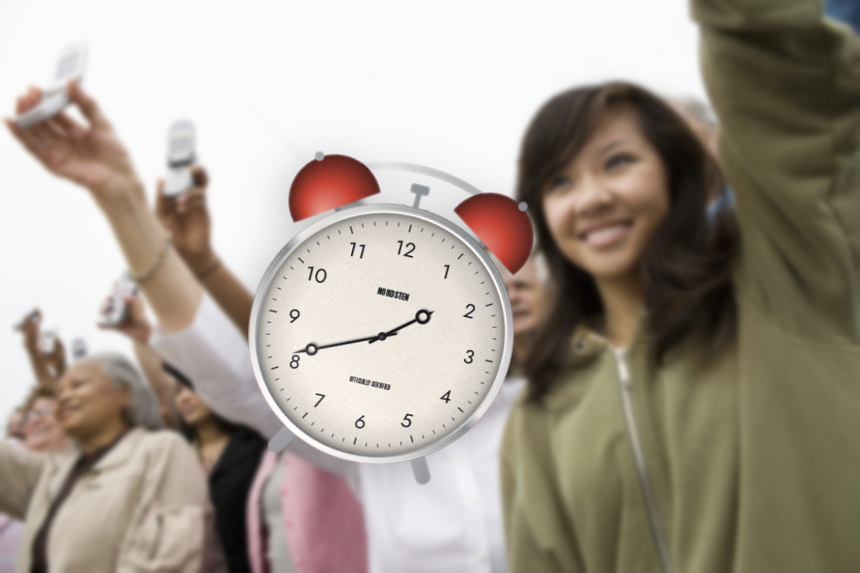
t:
1 h 41 min
